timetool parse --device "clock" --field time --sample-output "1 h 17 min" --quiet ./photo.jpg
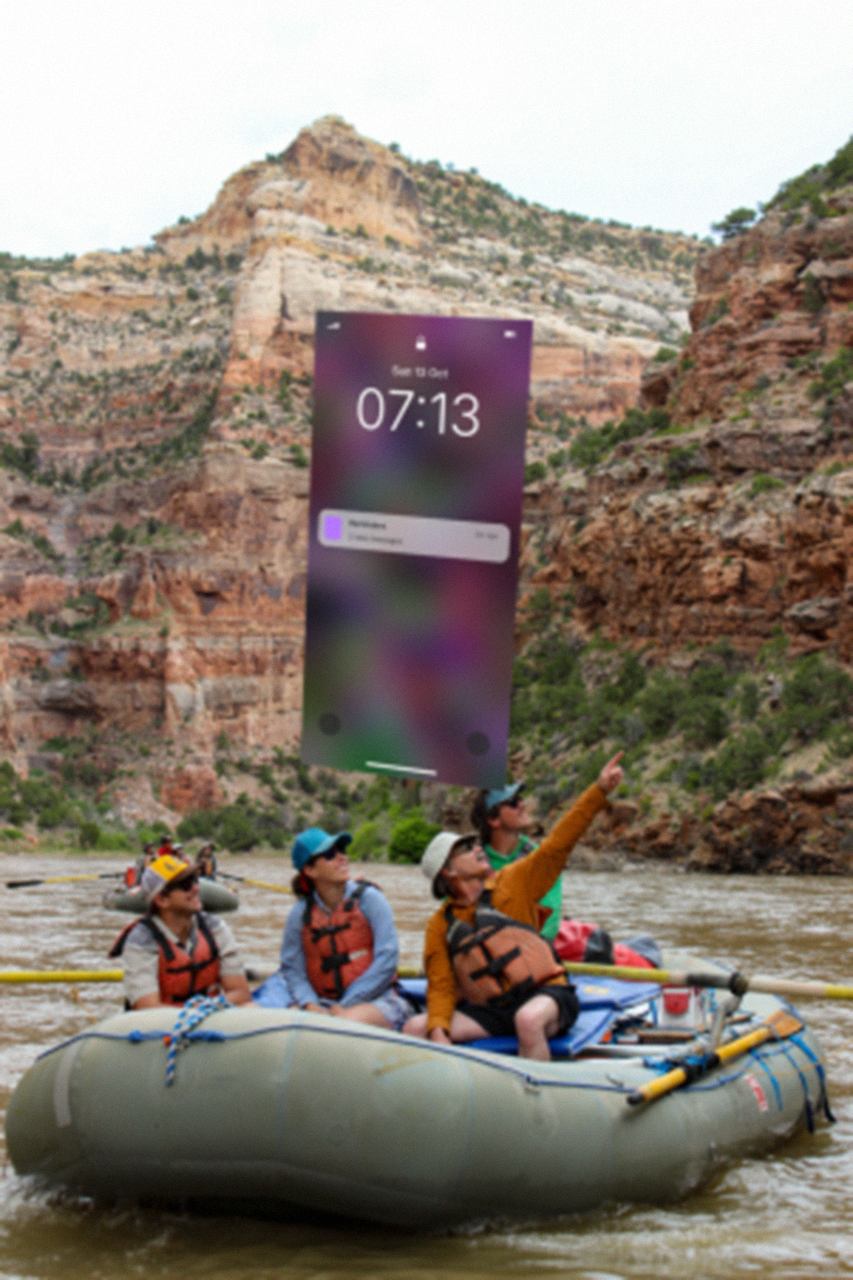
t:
7 h 13 min
